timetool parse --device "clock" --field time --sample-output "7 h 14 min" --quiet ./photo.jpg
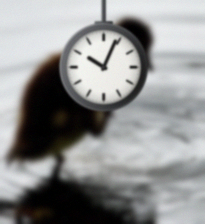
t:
10 h 04 min
